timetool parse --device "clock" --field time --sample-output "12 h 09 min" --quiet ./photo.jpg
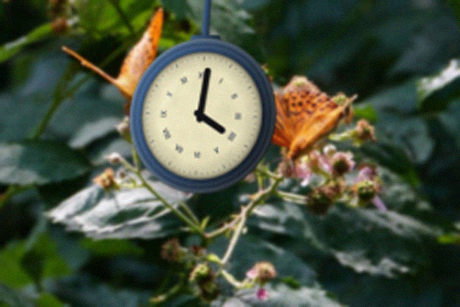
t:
4 h 01 min
